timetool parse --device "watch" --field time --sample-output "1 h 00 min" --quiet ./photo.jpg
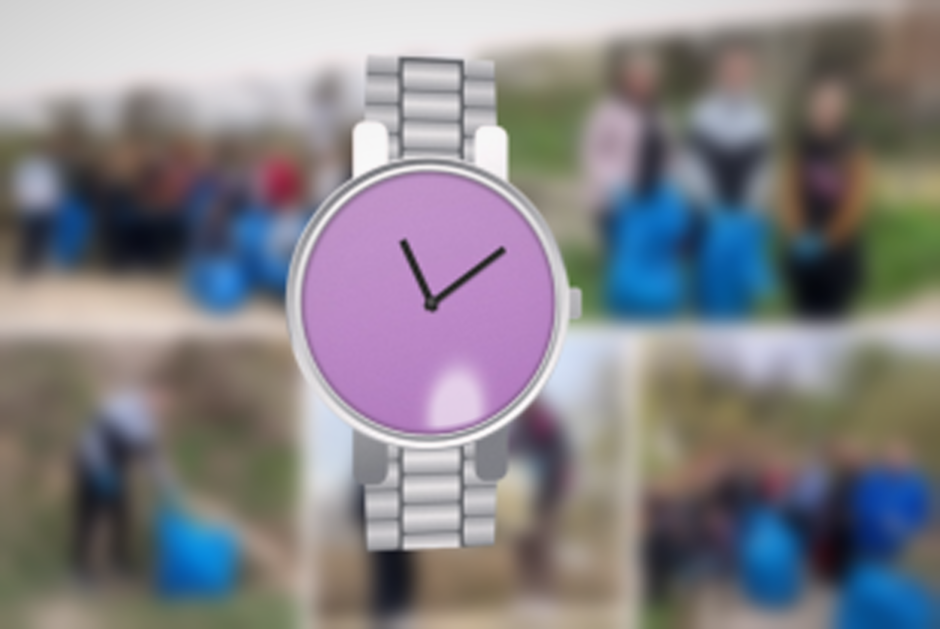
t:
11 h 09 min
